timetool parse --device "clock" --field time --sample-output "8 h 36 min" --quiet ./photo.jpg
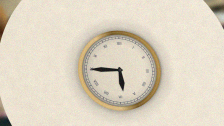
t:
5 h 45 min
